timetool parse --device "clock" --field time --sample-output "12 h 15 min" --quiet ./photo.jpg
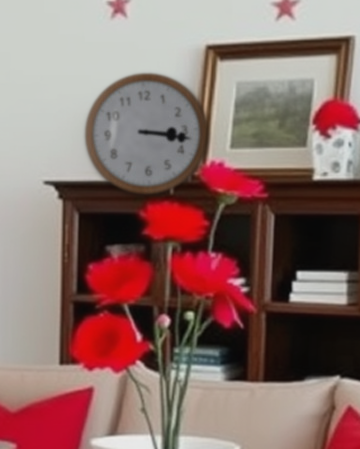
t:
3 h 17 min
